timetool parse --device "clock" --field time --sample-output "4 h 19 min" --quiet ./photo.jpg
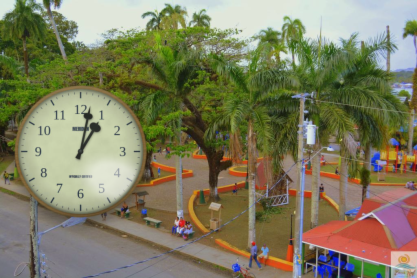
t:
1 h 02 min
